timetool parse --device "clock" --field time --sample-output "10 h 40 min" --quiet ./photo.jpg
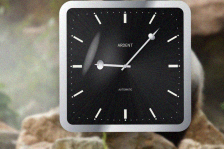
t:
9 h 07 min
